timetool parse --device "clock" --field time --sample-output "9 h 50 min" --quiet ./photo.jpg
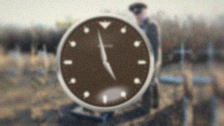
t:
4 h 58 min
